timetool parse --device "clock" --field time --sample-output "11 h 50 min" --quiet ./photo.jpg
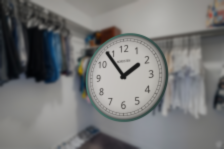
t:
1 h 54 min
